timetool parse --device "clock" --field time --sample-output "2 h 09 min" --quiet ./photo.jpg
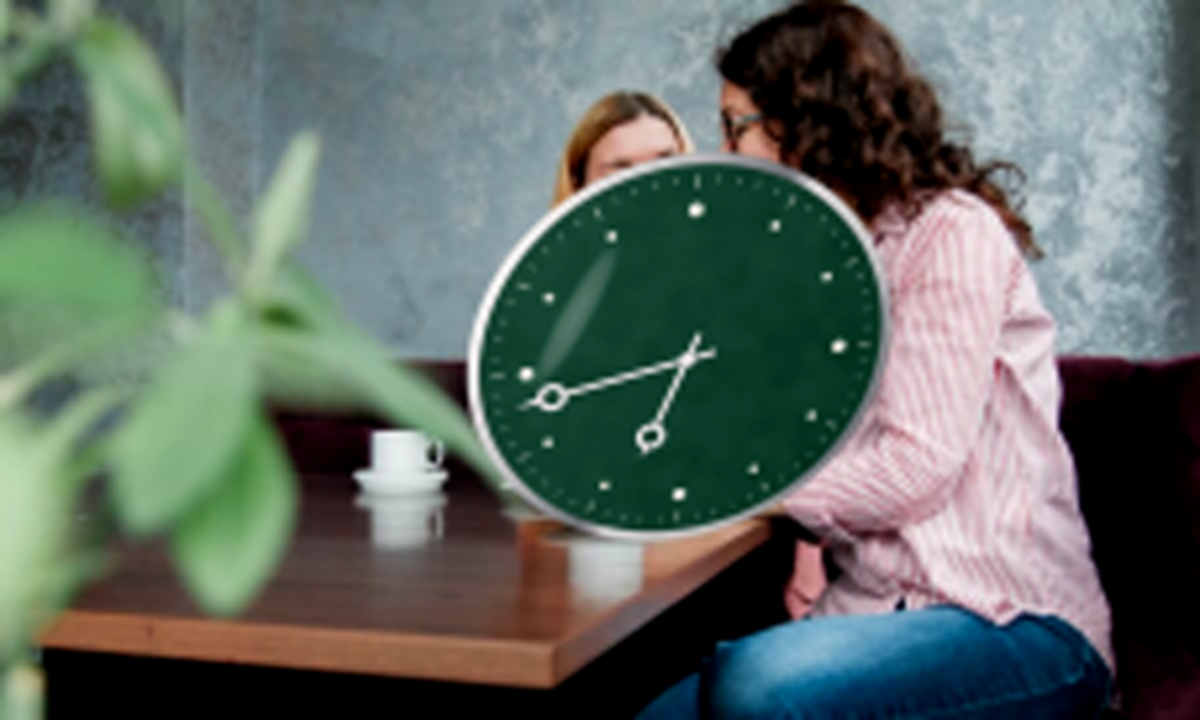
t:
6 h 43 min
